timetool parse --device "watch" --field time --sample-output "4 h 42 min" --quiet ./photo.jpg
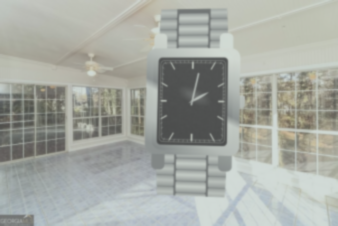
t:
2 h 02 min
